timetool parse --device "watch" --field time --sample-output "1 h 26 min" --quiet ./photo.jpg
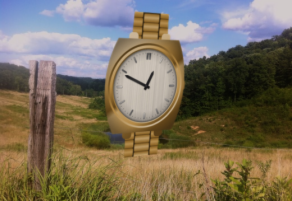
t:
12 h 49 min
